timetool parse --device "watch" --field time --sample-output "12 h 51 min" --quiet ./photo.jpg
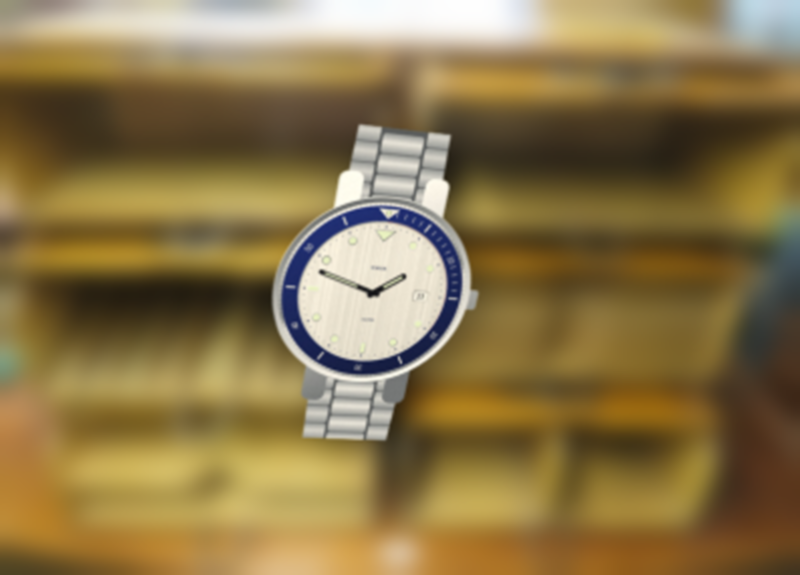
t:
1 h 48 min
